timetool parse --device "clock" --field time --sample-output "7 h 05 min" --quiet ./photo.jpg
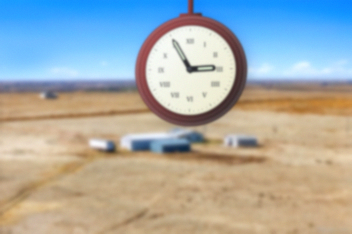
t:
2 h 55 min
